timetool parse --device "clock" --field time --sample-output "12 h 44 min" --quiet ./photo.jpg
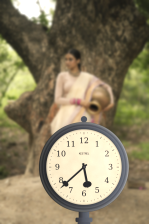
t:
5 h 38 min
